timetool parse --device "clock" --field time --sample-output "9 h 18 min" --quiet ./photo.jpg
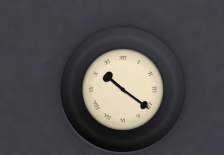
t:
10 h 21 min
